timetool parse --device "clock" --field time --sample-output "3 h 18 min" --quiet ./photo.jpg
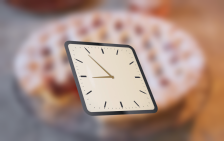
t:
8 h 54 min
